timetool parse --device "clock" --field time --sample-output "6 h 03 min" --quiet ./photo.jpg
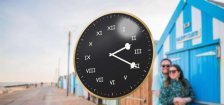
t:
2 h 20 min
